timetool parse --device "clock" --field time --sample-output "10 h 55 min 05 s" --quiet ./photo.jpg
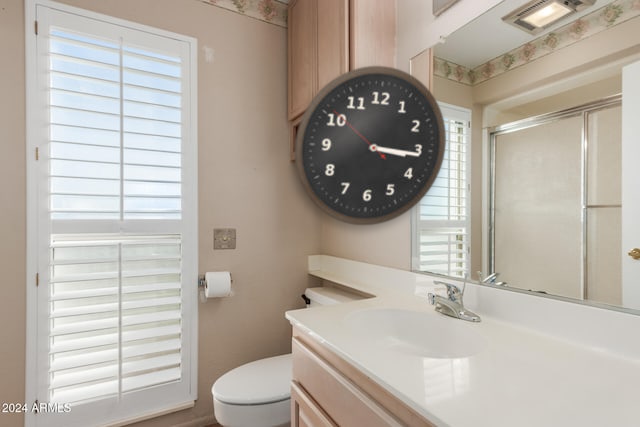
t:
3 h 15 min 51 s
